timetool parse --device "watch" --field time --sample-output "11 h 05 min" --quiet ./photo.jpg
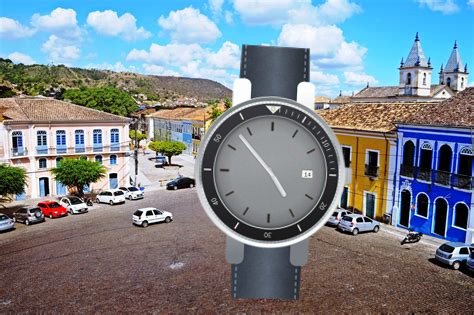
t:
4 h 53 min
